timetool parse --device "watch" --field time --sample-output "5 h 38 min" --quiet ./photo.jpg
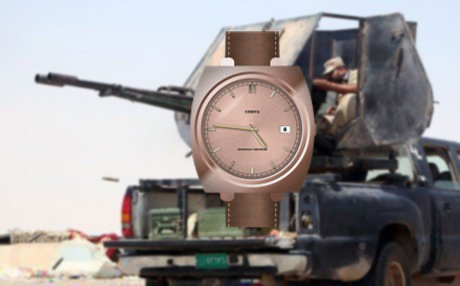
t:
4 h 46 min
